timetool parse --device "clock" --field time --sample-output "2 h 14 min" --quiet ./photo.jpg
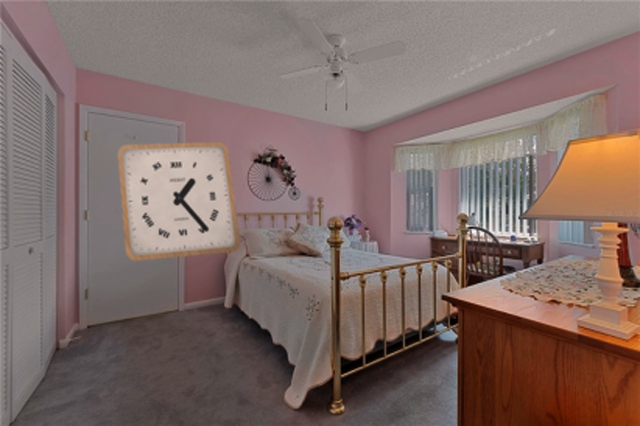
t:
1 h 24 min
